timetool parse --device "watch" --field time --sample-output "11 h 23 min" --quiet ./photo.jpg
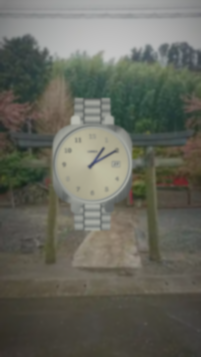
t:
1 h 10 min
